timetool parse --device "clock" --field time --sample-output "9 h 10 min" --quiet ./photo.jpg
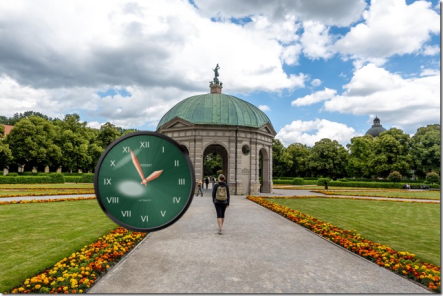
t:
1 h 56 min
